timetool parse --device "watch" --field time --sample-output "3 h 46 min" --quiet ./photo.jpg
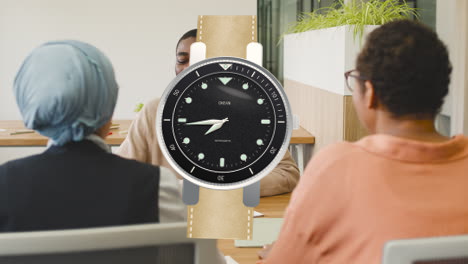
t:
7 h 44 min
